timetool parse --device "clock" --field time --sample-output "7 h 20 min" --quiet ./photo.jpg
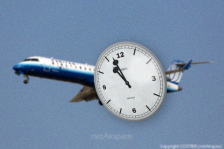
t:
10 h 57 min
